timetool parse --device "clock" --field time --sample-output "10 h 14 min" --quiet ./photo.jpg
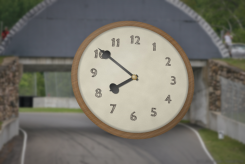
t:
7 h 51 min
